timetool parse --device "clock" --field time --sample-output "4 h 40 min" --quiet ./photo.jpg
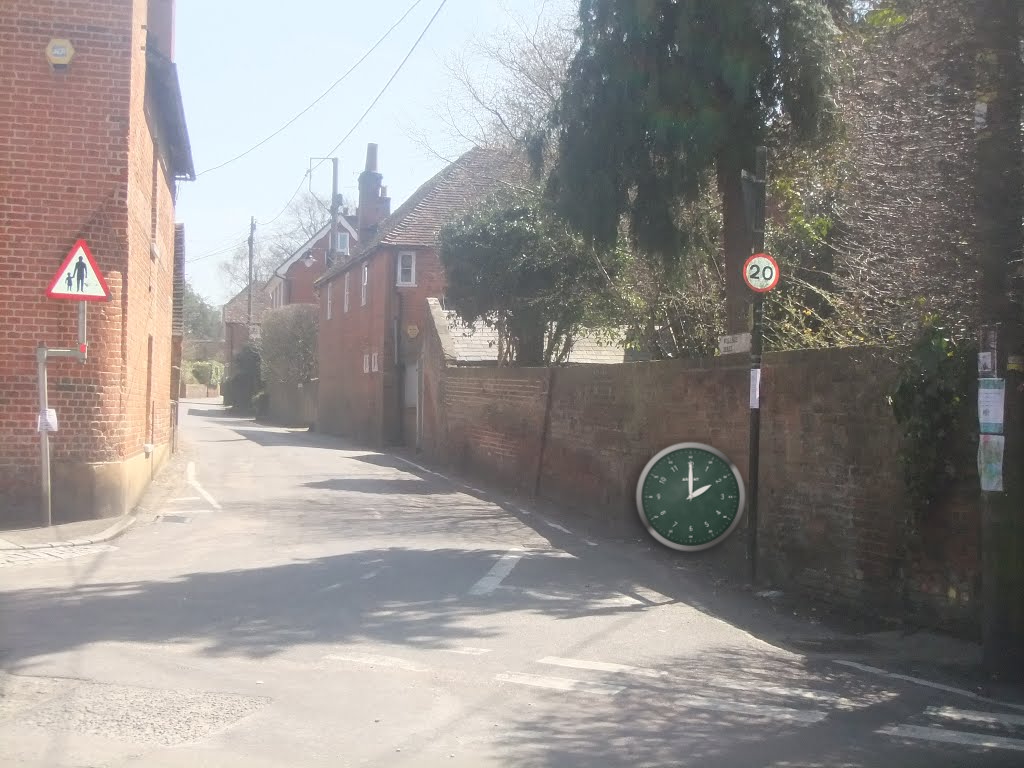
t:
2 h 00 min
